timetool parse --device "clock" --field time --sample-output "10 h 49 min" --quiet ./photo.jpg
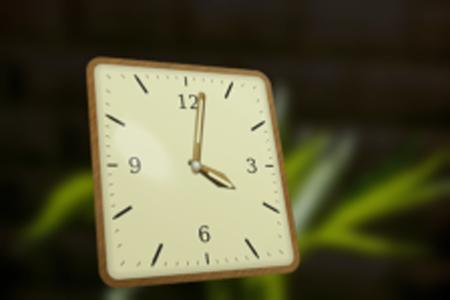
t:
4 h 02 min
